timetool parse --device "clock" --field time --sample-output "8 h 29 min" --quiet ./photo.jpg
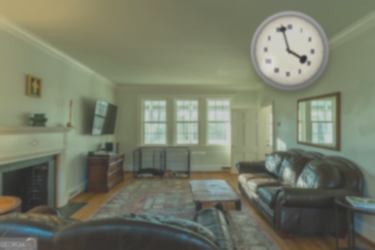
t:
3 h 57 min
